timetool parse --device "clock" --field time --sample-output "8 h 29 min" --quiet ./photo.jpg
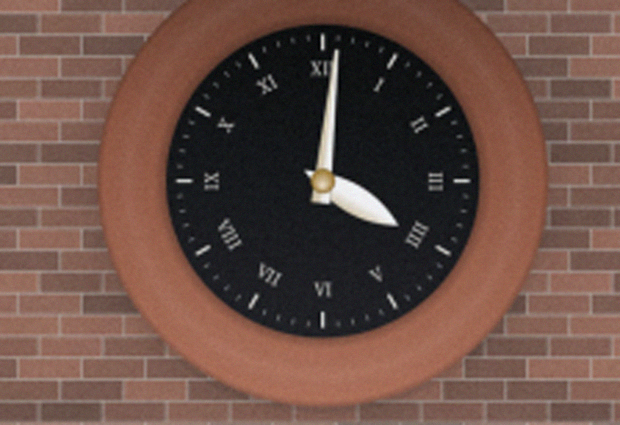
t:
4 h 01 min
